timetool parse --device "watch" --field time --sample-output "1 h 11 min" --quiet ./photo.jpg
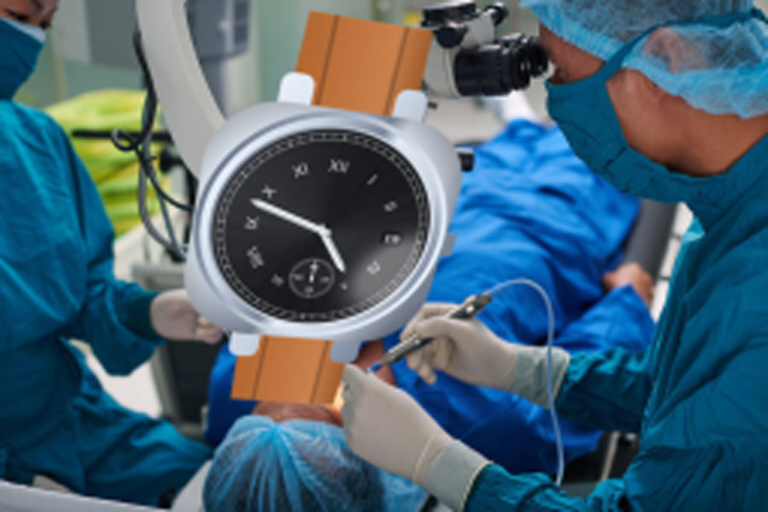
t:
4 h 48 min
